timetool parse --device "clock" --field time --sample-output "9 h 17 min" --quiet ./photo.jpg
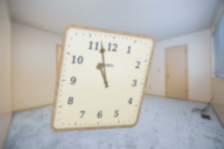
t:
10 h 57 min
